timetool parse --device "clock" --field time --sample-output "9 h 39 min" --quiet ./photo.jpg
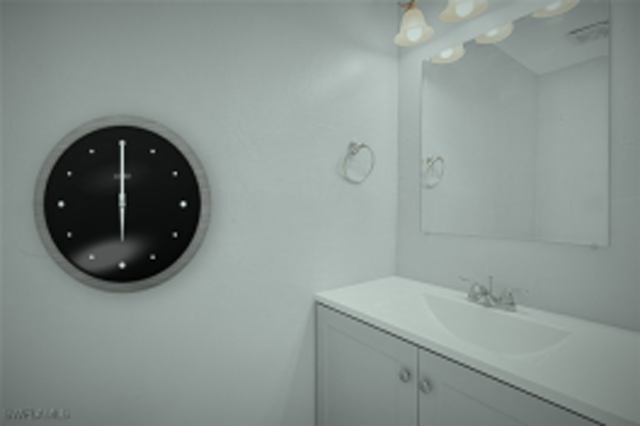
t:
6 h 00 min
